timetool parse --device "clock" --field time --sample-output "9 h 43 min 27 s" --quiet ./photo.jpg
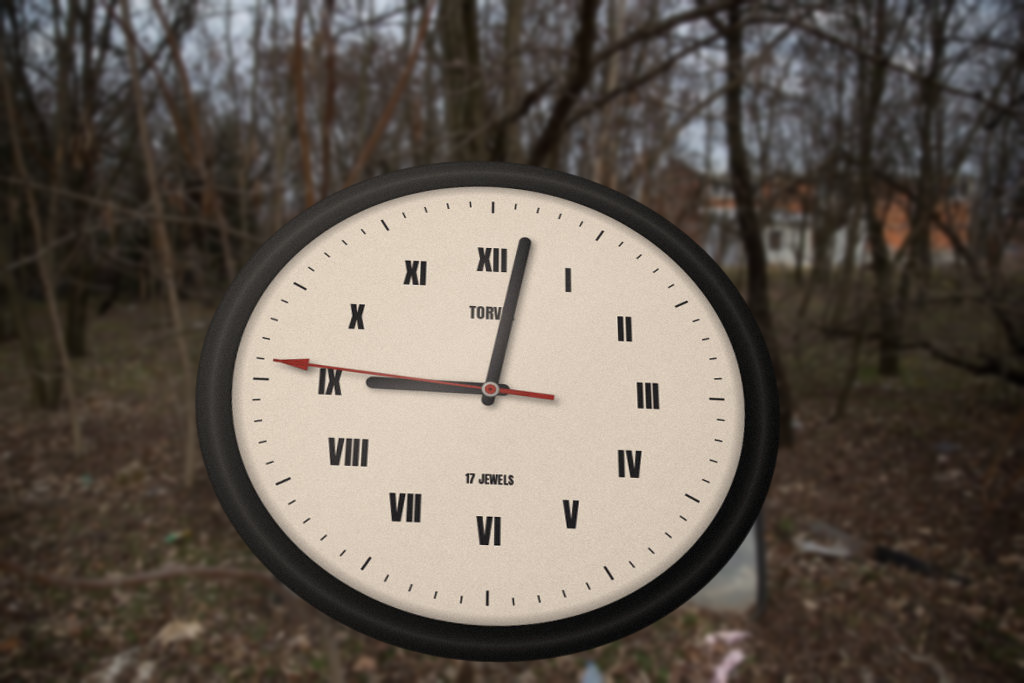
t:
9 h 01 min 46 s
